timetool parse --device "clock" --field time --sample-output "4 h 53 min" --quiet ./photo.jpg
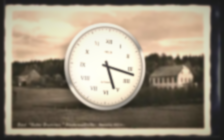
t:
5 h 17 min
